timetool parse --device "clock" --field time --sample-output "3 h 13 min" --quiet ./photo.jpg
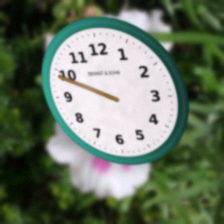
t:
9 h 49 min
